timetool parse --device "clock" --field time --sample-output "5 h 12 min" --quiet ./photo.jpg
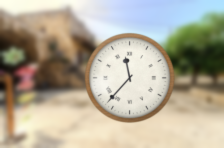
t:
11 h 37 min
